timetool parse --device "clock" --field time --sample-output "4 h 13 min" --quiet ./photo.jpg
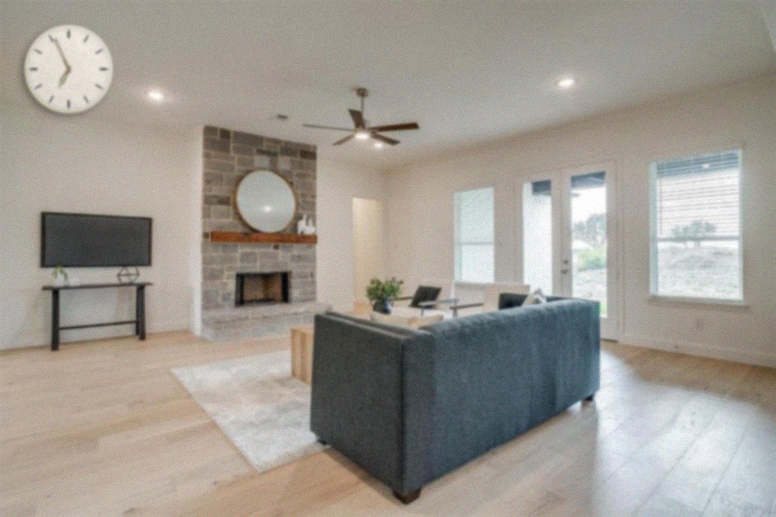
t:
6 h 56 min
